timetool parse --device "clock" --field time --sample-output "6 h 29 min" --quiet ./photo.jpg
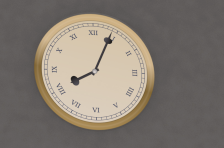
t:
8 h 04 min
